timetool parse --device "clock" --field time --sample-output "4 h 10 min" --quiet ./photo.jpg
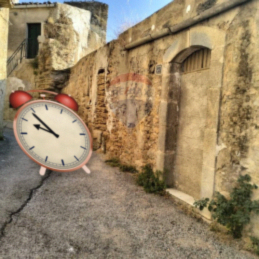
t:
9 h 54 min
